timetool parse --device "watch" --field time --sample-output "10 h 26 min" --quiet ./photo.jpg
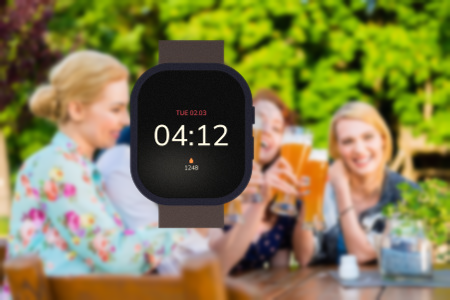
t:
4 h 12 min
